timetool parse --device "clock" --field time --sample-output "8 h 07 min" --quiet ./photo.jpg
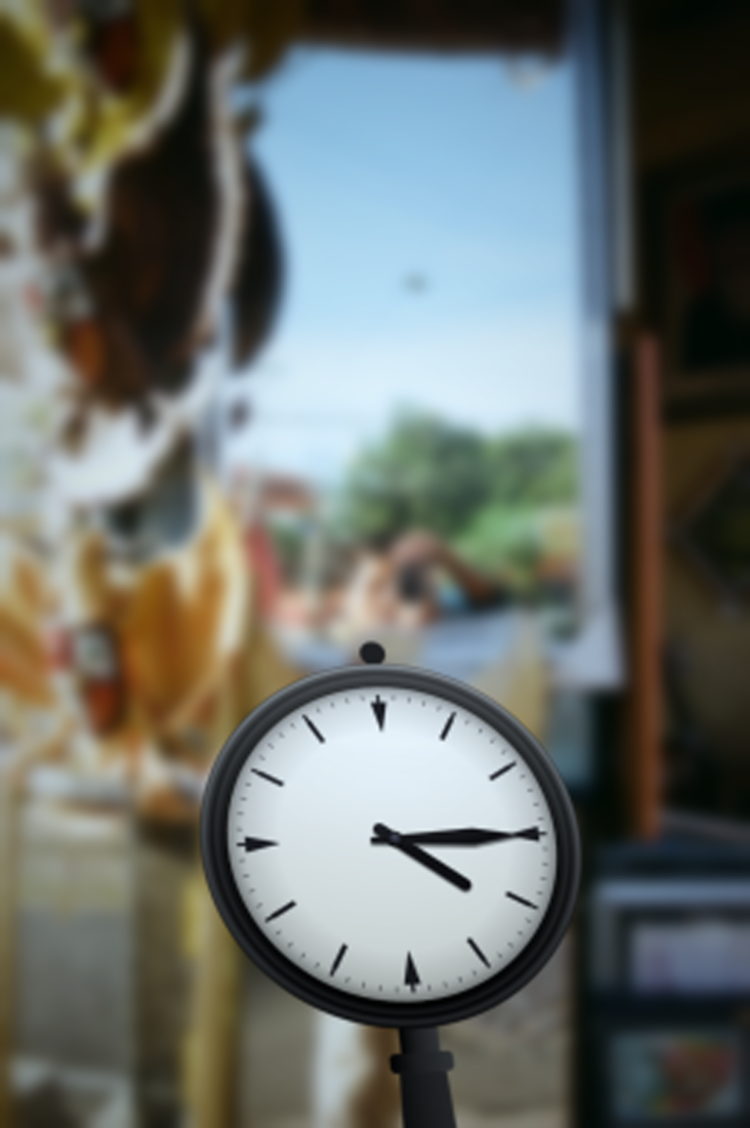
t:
4 h 15 min
